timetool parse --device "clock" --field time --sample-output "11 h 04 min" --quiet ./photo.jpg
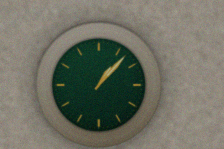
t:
1 h 07 min
